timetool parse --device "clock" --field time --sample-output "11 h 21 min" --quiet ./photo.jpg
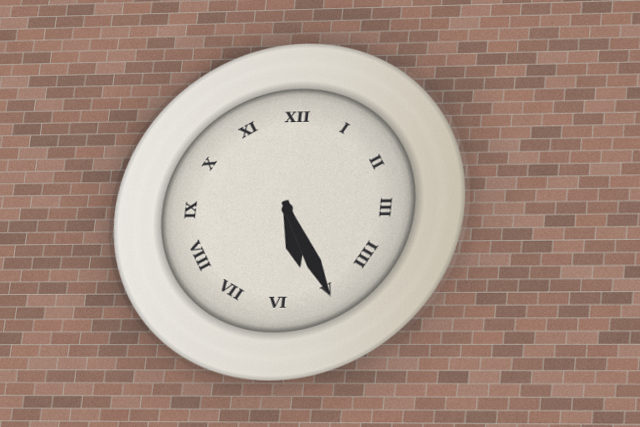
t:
5 h 25 min
